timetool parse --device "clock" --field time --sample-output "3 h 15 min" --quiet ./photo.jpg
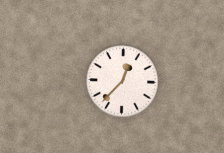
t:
12 h 37 min
